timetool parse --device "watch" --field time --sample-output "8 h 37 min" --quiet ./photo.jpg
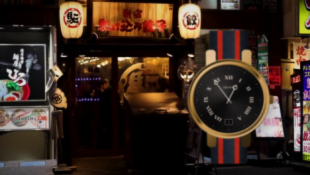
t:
12 h 54 min
